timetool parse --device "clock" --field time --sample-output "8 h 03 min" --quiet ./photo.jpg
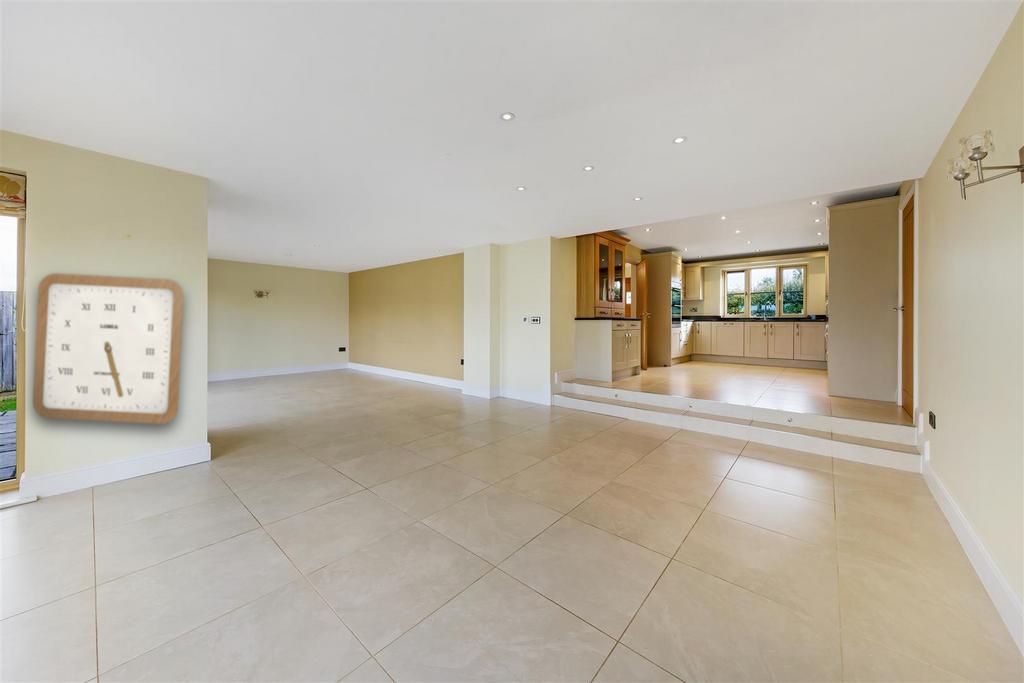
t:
5 h 27 min
